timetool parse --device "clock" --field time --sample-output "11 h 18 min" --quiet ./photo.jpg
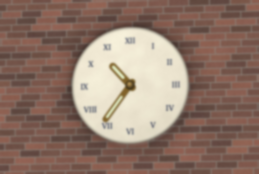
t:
10 h 36 min
